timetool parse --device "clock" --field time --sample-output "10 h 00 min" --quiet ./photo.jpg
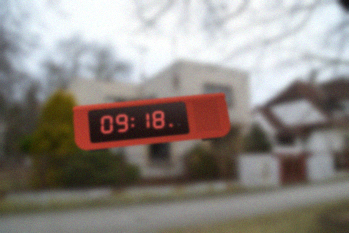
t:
9 h 18 min
